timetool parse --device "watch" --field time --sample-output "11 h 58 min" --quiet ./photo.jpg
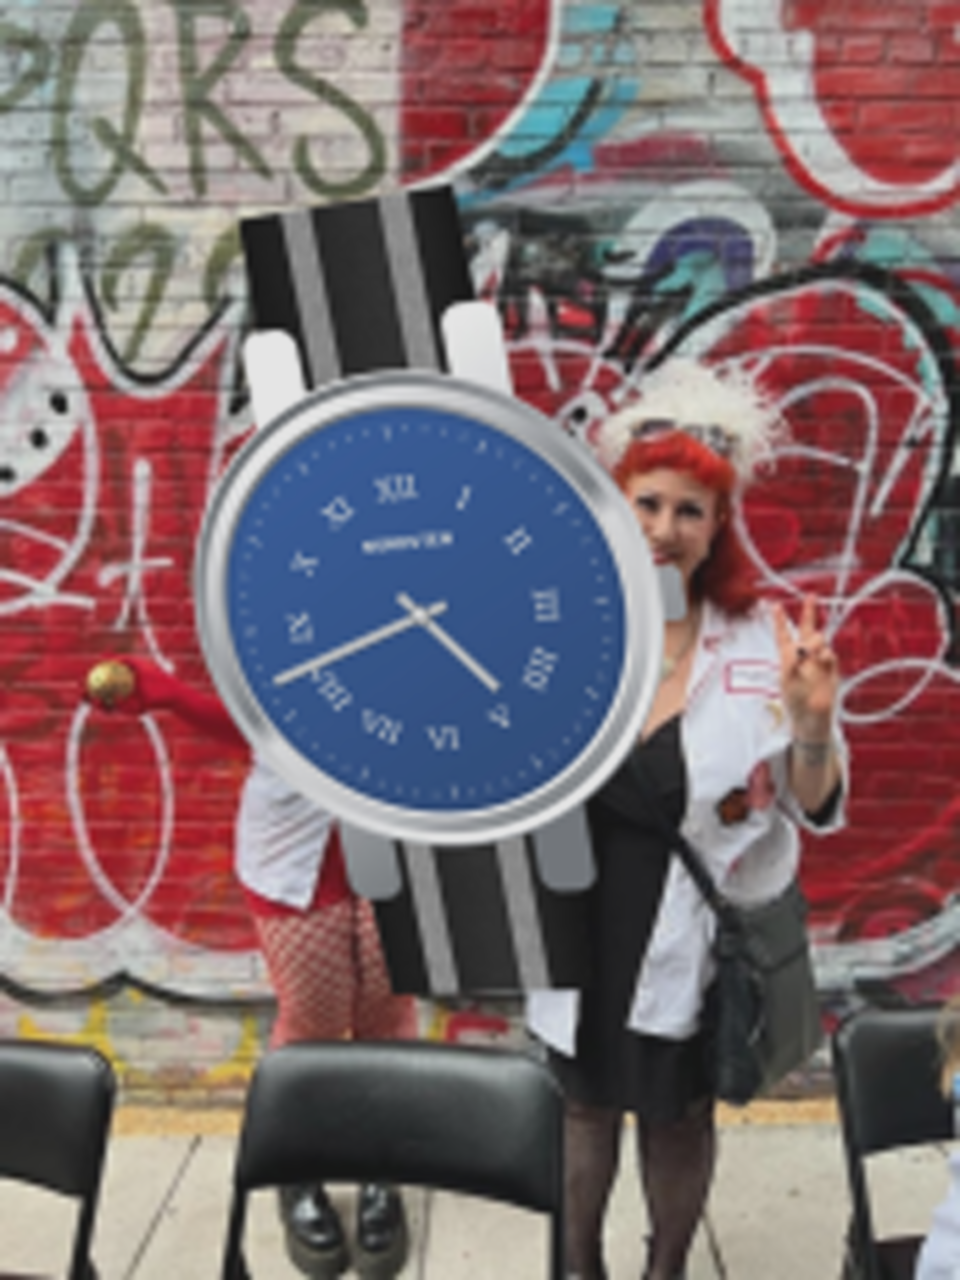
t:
4 h 42 min
